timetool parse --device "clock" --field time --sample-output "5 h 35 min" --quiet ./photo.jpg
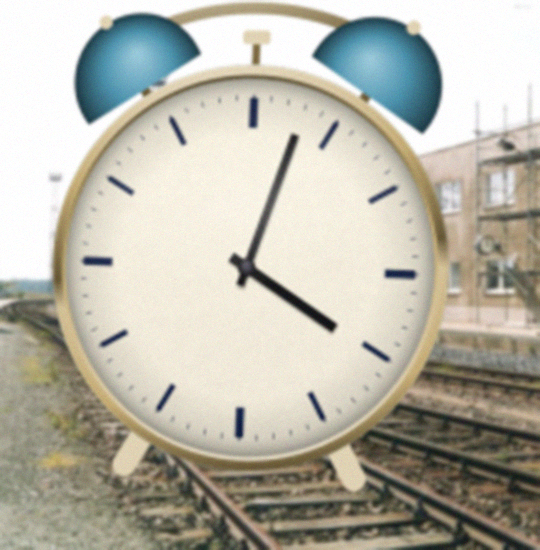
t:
4 h 03 min
